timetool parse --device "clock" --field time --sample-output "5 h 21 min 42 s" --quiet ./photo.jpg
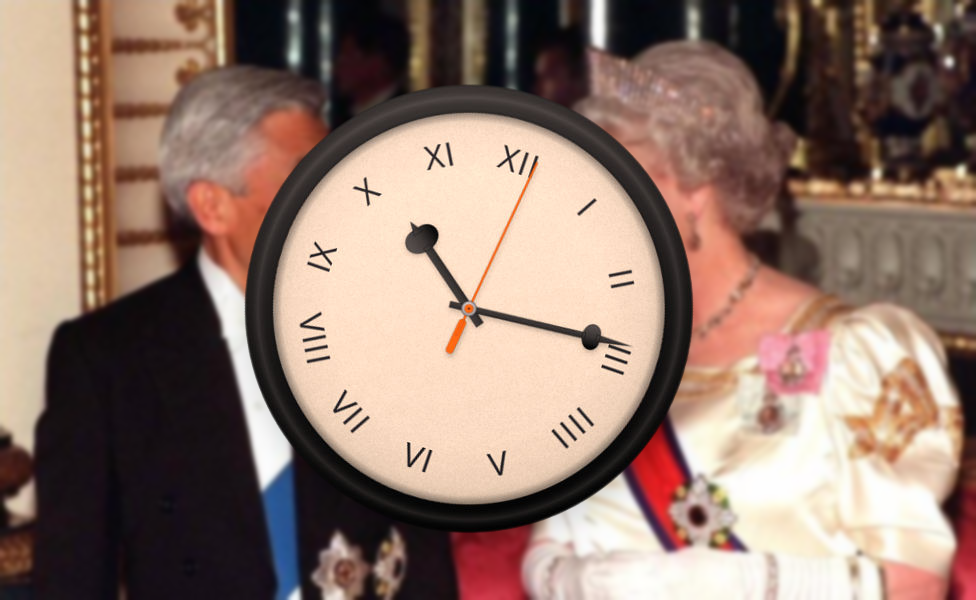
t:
10 h 14 min 01 s
